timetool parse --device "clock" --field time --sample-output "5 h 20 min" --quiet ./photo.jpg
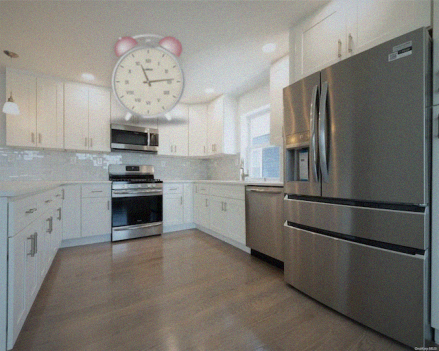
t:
11 h 14 min
